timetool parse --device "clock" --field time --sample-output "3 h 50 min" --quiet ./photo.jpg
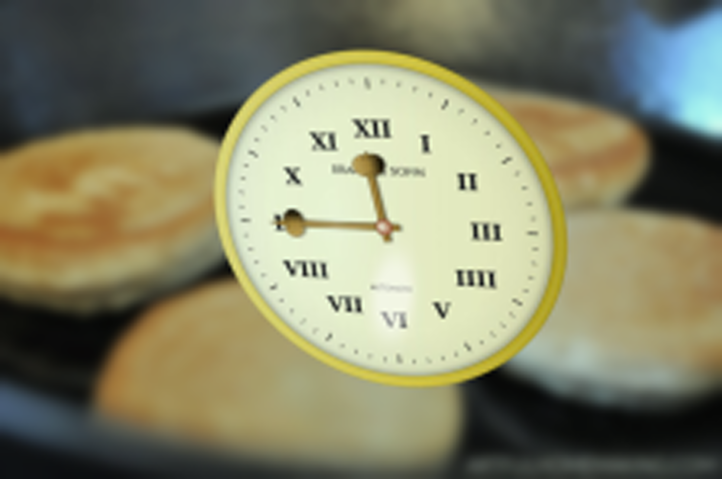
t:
11 h 45 min
